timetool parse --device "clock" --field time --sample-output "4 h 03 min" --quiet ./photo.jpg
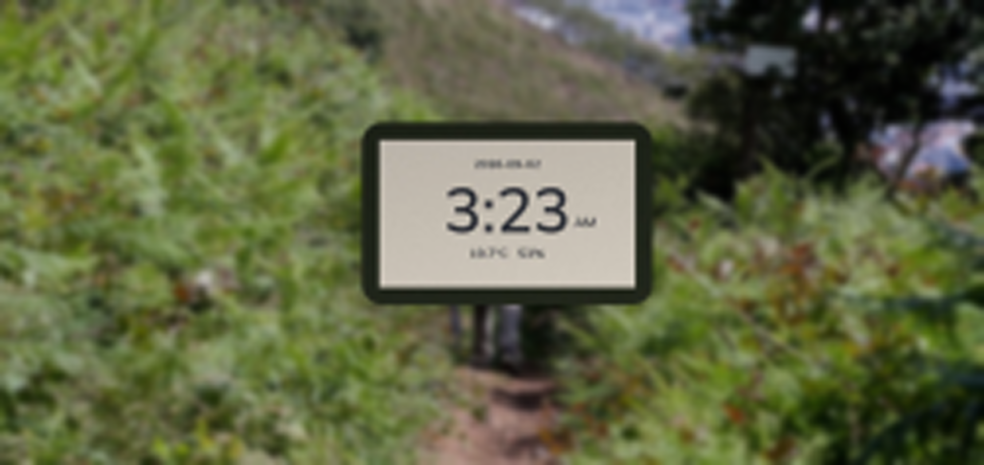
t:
3 h 23 min
